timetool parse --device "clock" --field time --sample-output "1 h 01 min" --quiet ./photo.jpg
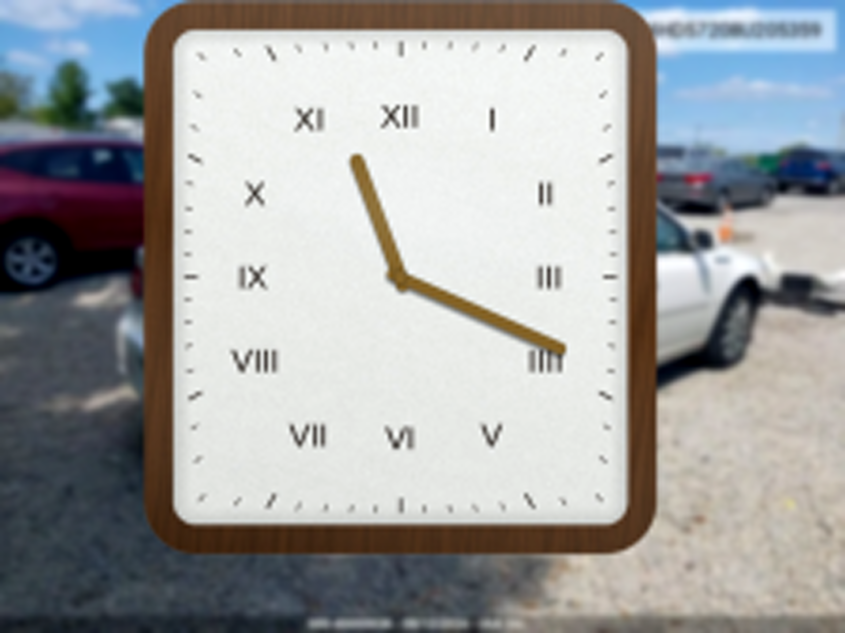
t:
11 h 19 min
